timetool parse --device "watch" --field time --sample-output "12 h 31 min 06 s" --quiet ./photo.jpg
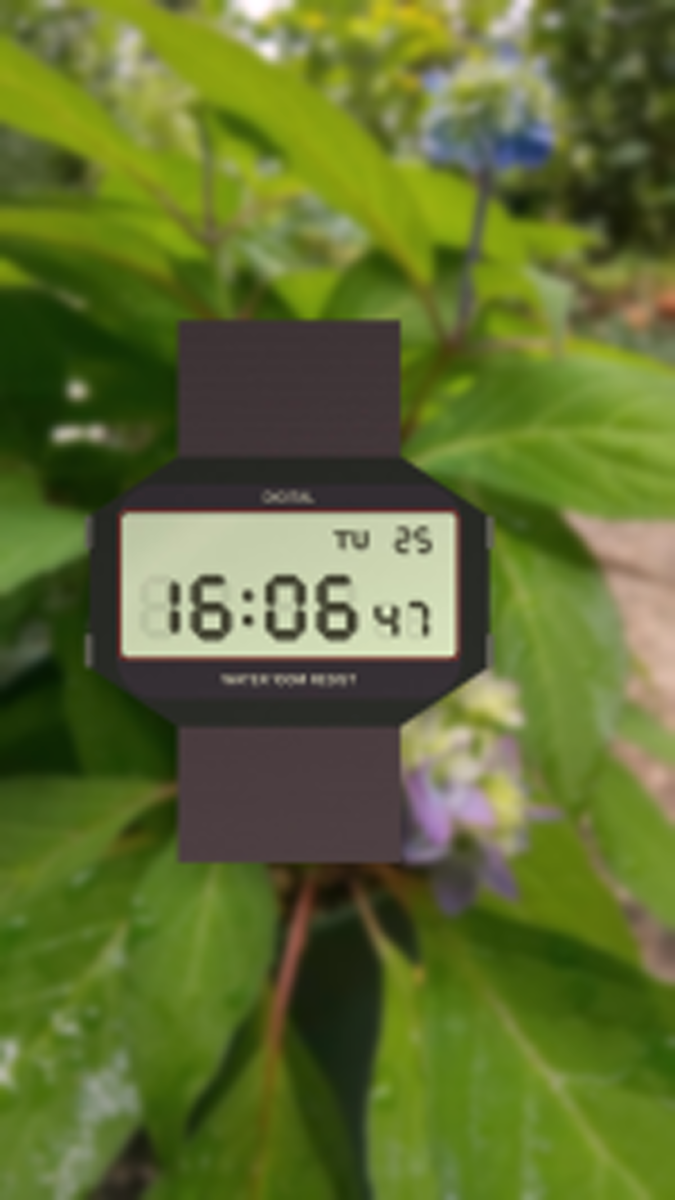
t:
16 h 06 min 47 s
